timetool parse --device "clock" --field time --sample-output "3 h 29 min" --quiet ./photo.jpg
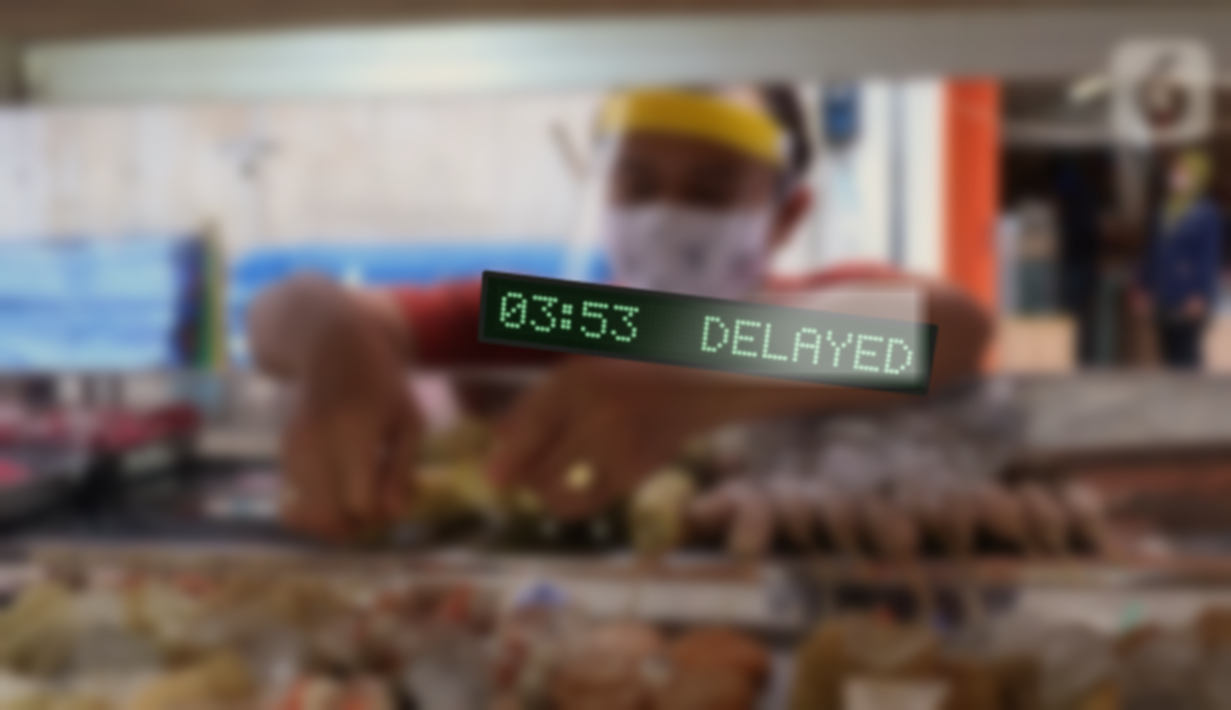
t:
3 h 53 min
